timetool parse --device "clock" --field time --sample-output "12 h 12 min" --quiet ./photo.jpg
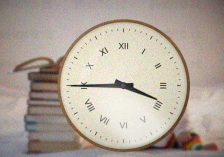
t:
3 h 45 min
